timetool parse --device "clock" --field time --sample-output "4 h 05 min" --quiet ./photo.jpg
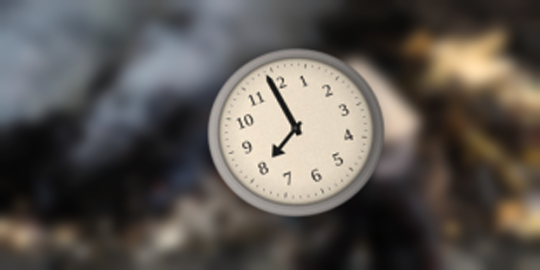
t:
7 h 59 min
